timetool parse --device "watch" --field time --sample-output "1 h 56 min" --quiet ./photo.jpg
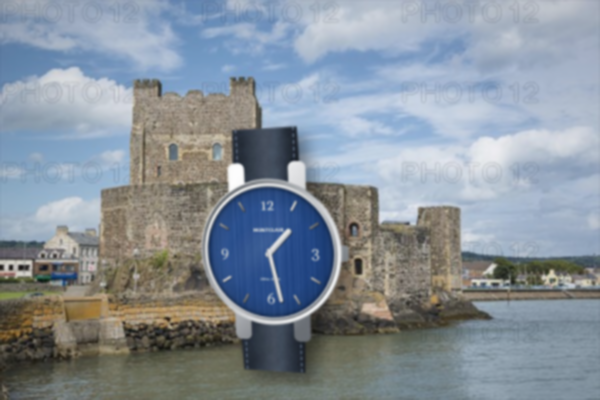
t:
1 h 28 min
